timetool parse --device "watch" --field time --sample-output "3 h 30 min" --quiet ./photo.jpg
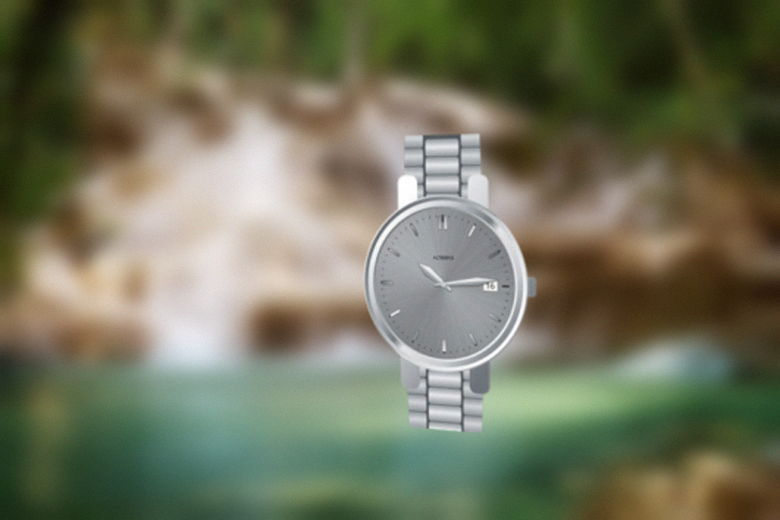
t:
10 h 14 min
